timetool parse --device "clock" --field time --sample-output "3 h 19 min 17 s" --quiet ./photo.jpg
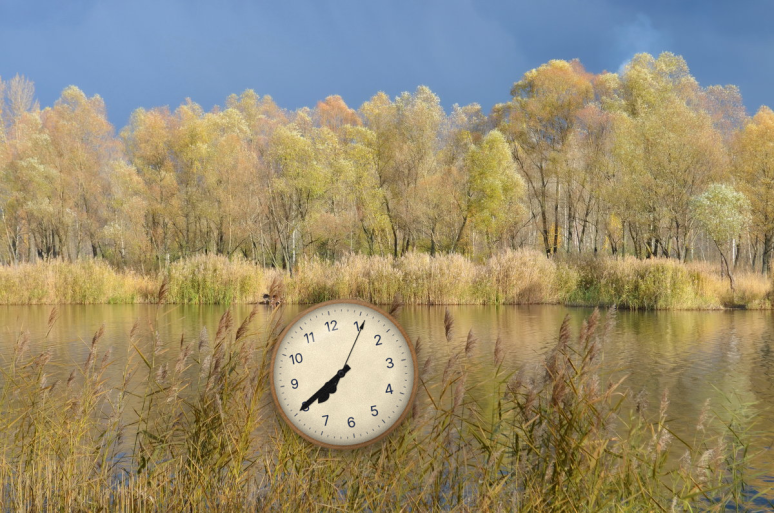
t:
7 h 40 min 06 s
